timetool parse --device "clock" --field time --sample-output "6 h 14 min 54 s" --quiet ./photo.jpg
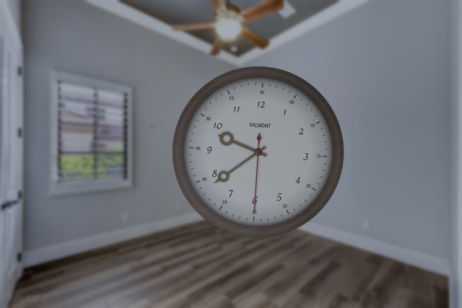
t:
9 h 38 min 30 s
